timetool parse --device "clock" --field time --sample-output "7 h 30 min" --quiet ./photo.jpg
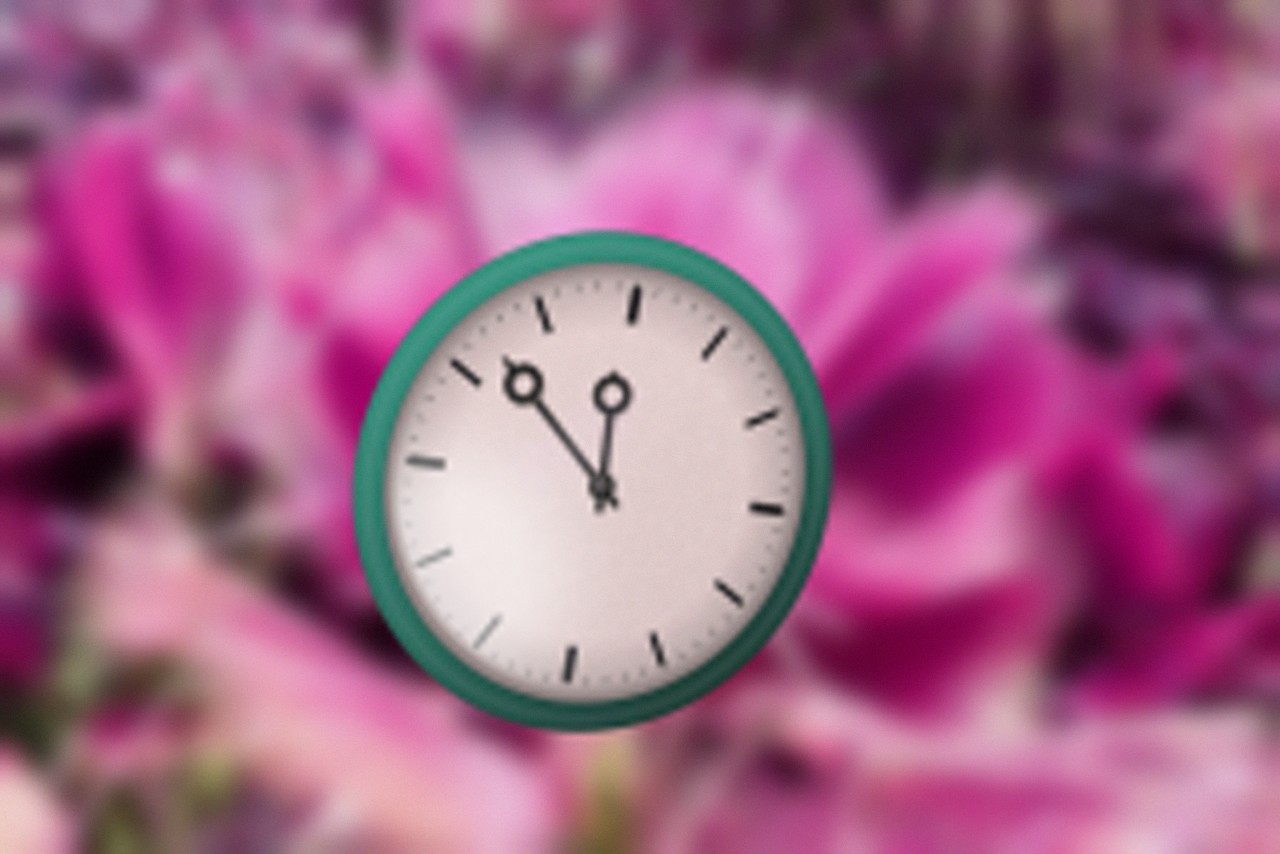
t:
11 h 52 min
